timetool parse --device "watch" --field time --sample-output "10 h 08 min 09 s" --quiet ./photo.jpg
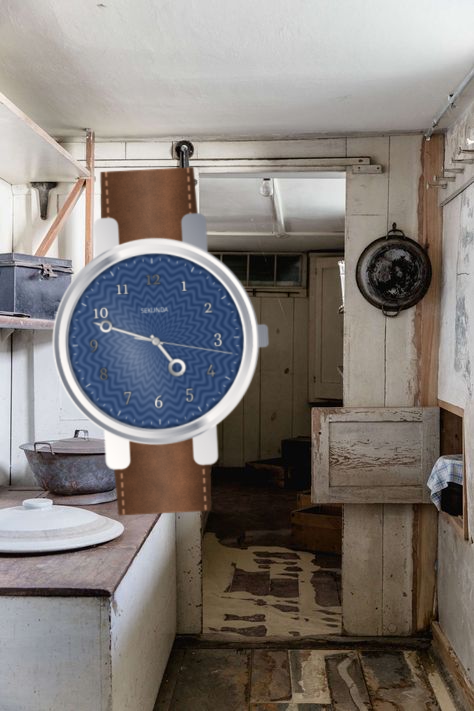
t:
4 h 48 min 17 s
